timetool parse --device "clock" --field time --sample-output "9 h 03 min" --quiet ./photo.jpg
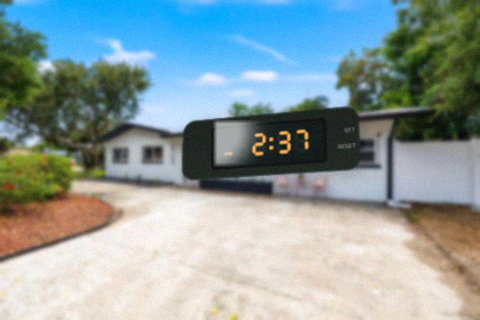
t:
2 h 37 min
